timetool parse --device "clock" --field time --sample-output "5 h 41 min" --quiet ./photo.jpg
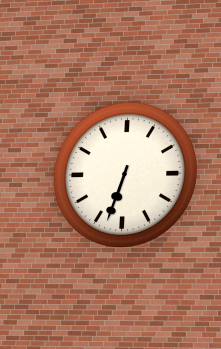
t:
6 h 33 min
